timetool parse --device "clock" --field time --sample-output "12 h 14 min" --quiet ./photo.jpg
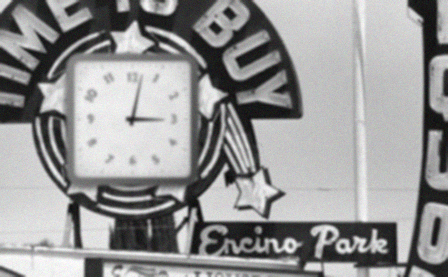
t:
3 h 02 min
